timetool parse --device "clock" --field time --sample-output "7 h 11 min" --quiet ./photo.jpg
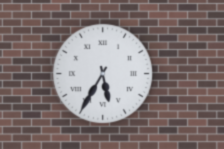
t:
5 h 35 min
